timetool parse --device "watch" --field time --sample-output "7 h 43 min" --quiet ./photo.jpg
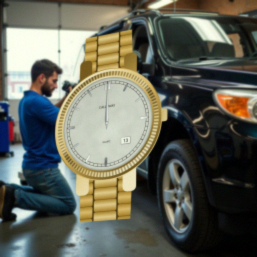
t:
12 h 00 min
